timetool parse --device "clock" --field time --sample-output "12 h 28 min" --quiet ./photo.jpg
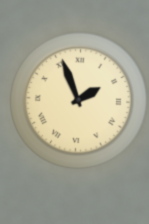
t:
1 h 56 min
